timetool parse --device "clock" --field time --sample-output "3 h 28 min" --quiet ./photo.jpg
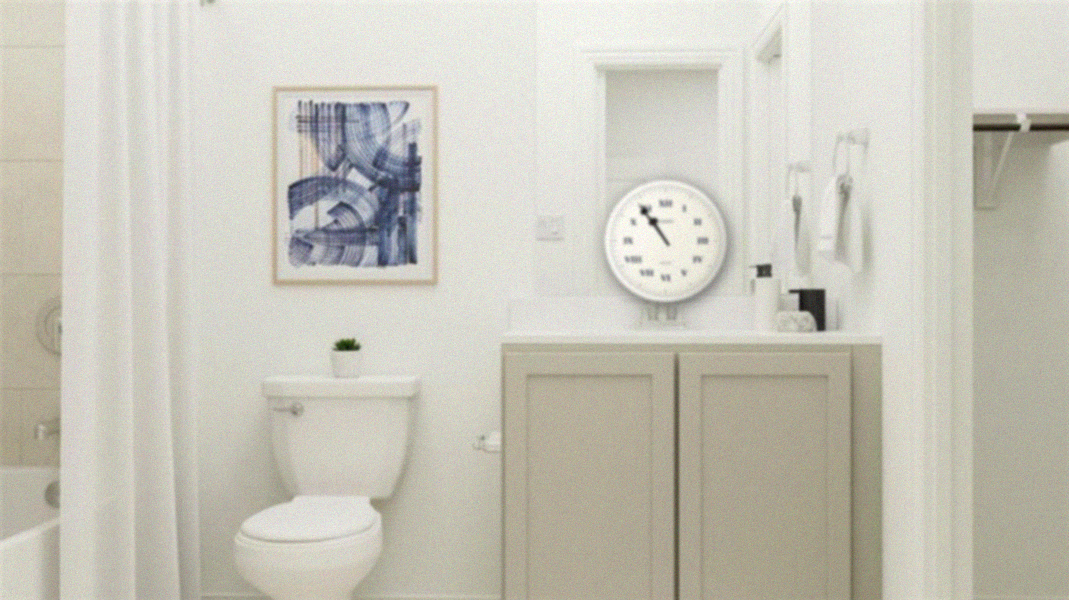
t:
10 h 54 min
